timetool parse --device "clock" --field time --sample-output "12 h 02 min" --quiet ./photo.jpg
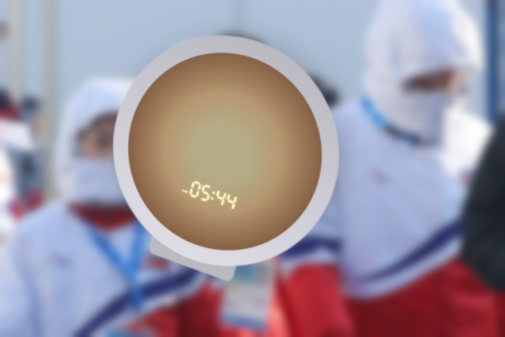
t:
5 h 44 min
